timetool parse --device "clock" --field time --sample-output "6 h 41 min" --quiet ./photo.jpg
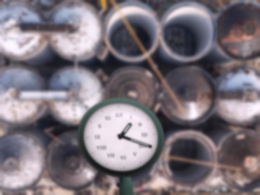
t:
1 h 19 min
